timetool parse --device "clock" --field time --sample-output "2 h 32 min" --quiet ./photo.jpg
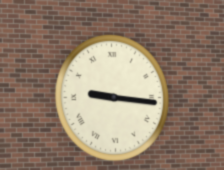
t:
9 h 16 min
